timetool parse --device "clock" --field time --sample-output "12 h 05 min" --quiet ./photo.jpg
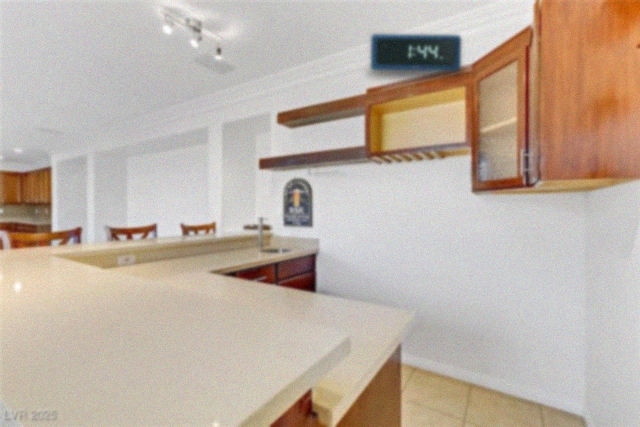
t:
1 h 44 min
